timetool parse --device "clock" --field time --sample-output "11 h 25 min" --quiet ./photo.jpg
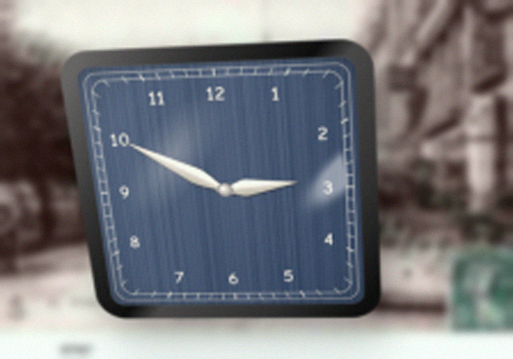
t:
2 h 50 min
